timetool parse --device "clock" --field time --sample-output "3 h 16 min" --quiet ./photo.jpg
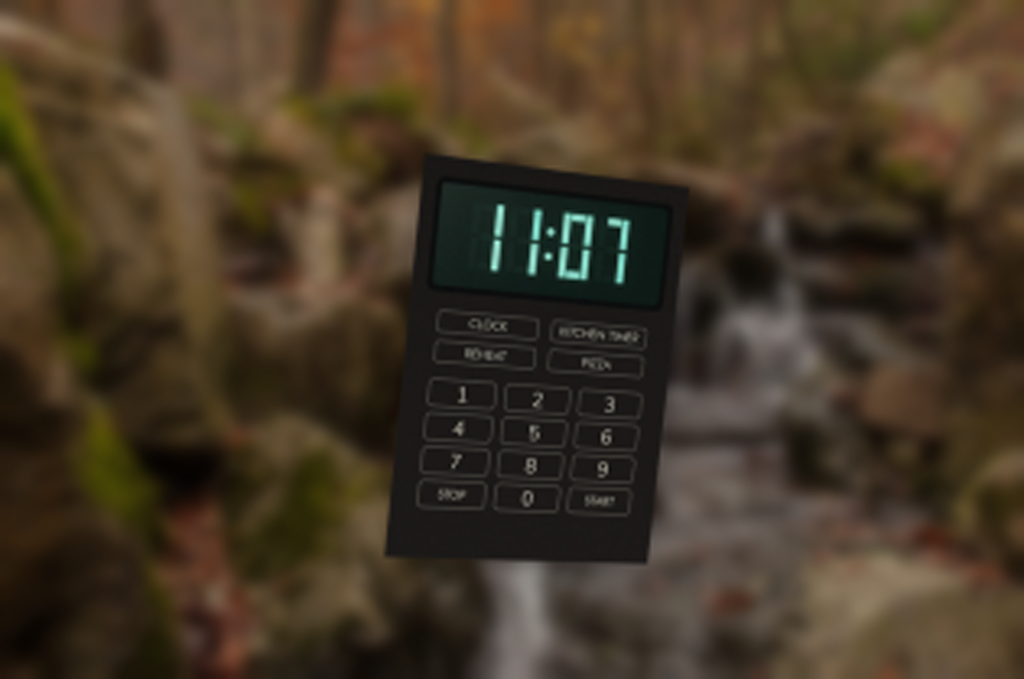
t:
11 h 07 min
